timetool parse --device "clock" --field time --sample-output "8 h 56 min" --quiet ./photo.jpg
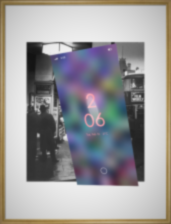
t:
2 h 06 min
